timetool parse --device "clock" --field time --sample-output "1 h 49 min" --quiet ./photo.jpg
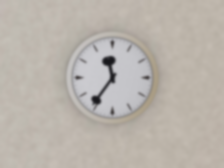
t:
11 h 36 min
